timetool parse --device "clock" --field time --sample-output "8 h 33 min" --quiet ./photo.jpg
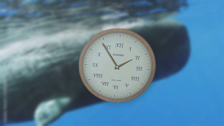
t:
1 h 54 min
